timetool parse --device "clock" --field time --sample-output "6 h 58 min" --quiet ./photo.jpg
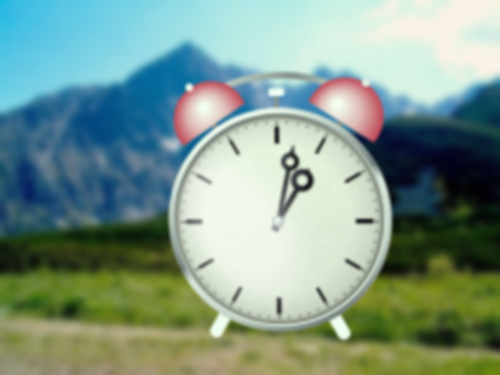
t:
1 h 02 min
